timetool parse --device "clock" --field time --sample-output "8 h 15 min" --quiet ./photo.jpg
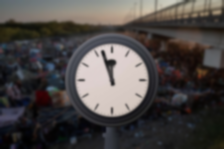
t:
11 h 57 min
